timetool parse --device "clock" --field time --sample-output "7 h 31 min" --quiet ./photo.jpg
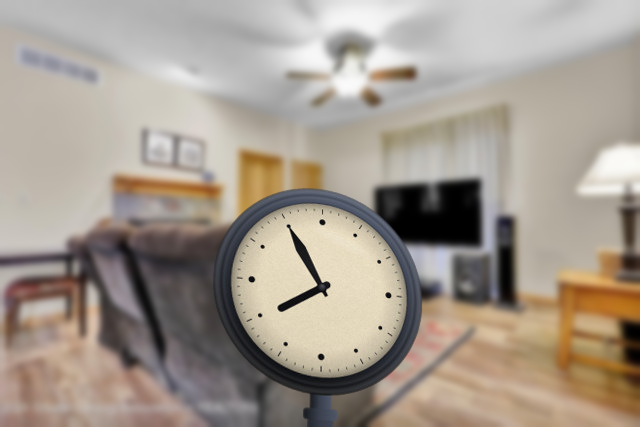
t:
7 h 55 min
